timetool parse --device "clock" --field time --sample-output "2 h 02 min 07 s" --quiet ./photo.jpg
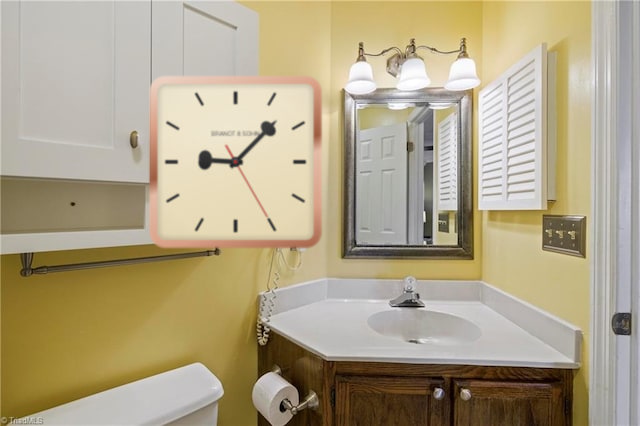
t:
9 h 07 min 25 s
